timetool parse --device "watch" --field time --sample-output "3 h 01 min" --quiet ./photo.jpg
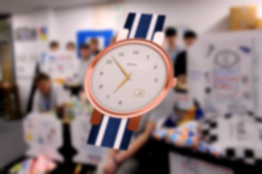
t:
6 h 52 min
